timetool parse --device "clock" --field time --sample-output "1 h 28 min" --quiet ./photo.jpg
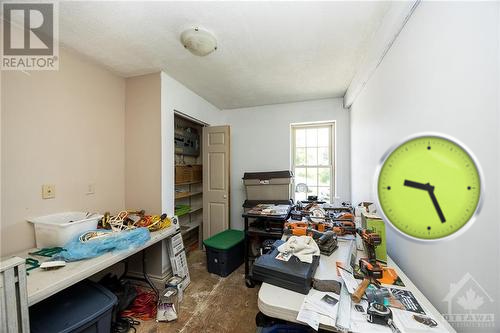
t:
9 h 26 min
